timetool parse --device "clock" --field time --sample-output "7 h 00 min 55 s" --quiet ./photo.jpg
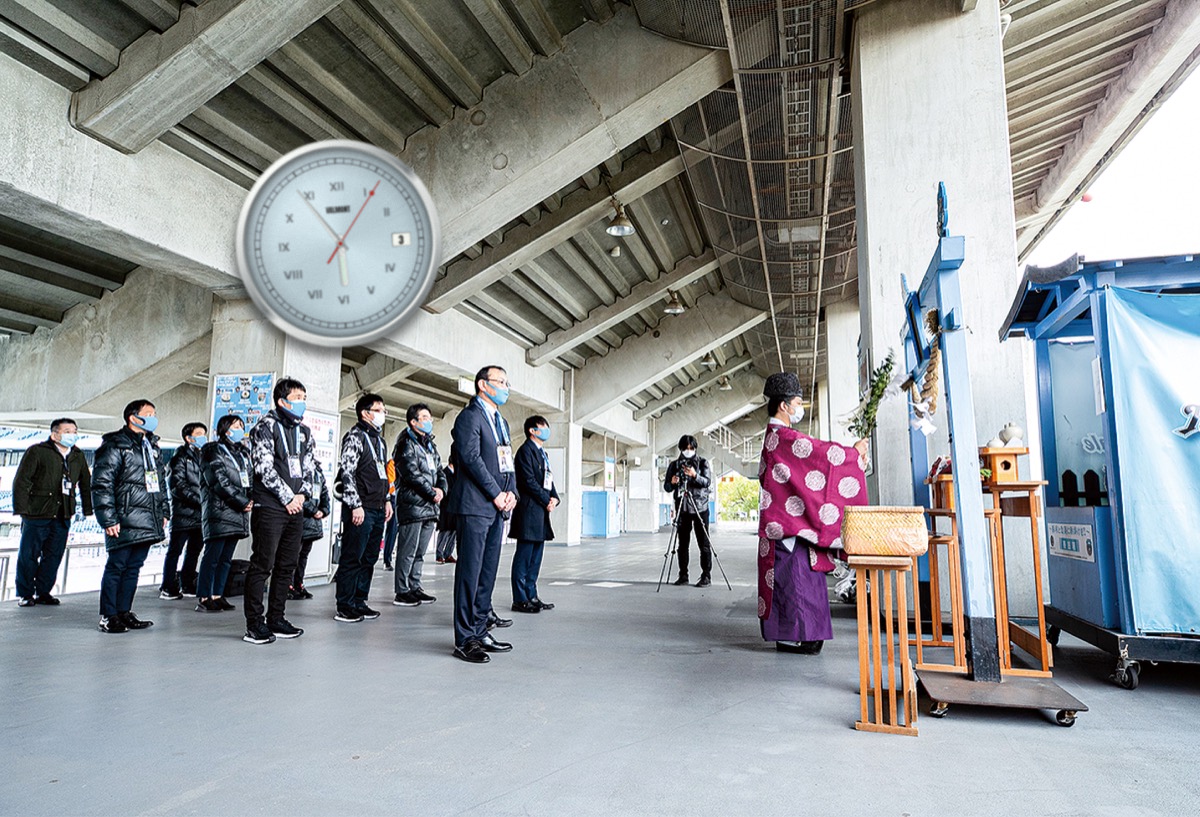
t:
5 h 54 min 06 s
